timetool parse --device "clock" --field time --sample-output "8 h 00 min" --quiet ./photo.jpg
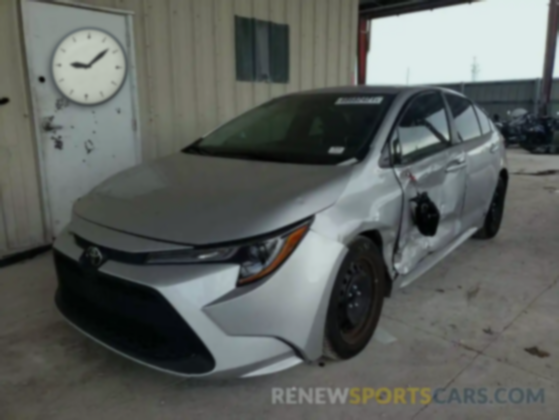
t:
9 h 08 min
